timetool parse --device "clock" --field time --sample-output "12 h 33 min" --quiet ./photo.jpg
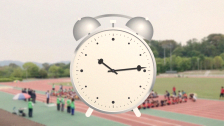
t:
10 h 14 min
